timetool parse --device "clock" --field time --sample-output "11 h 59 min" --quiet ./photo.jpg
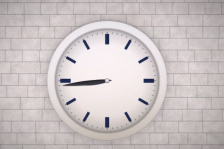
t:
8 h 44 min
